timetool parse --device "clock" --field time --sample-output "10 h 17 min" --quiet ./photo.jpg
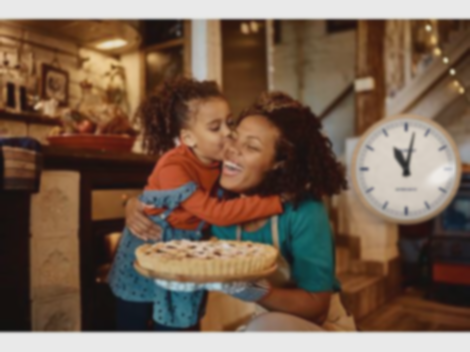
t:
11 h 02 min
